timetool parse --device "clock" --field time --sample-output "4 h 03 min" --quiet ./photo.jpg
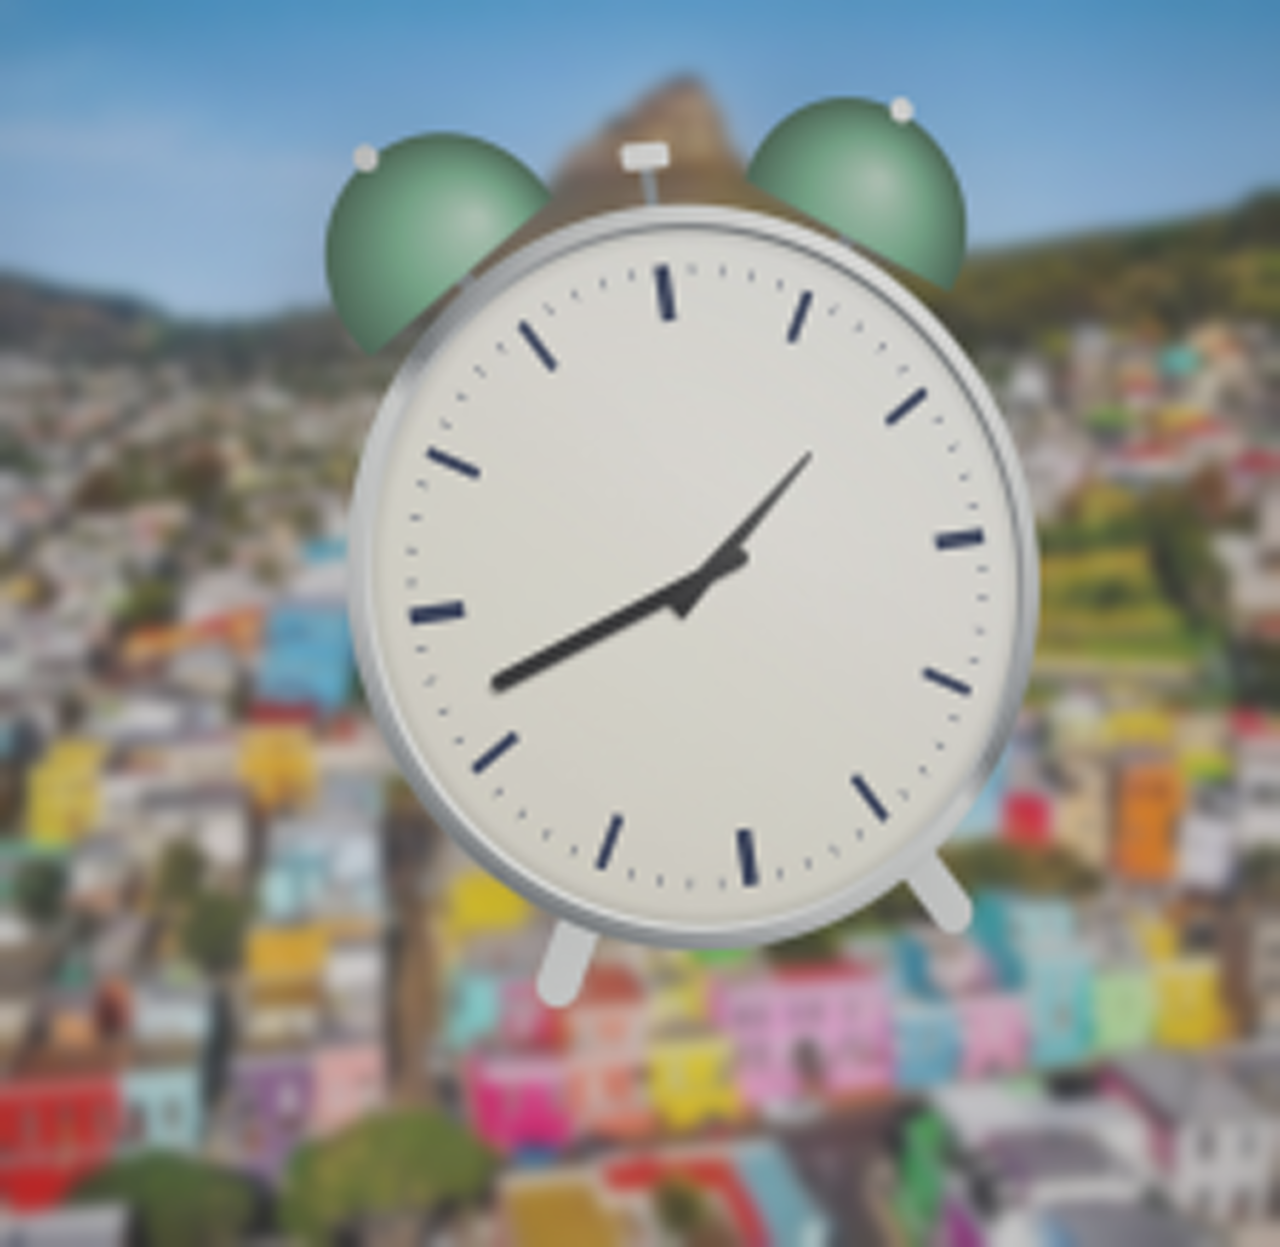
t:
1 h 42 min
